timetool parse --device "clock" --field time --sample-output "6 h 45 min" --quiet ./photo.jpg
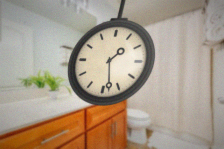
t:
1 h 28 min
